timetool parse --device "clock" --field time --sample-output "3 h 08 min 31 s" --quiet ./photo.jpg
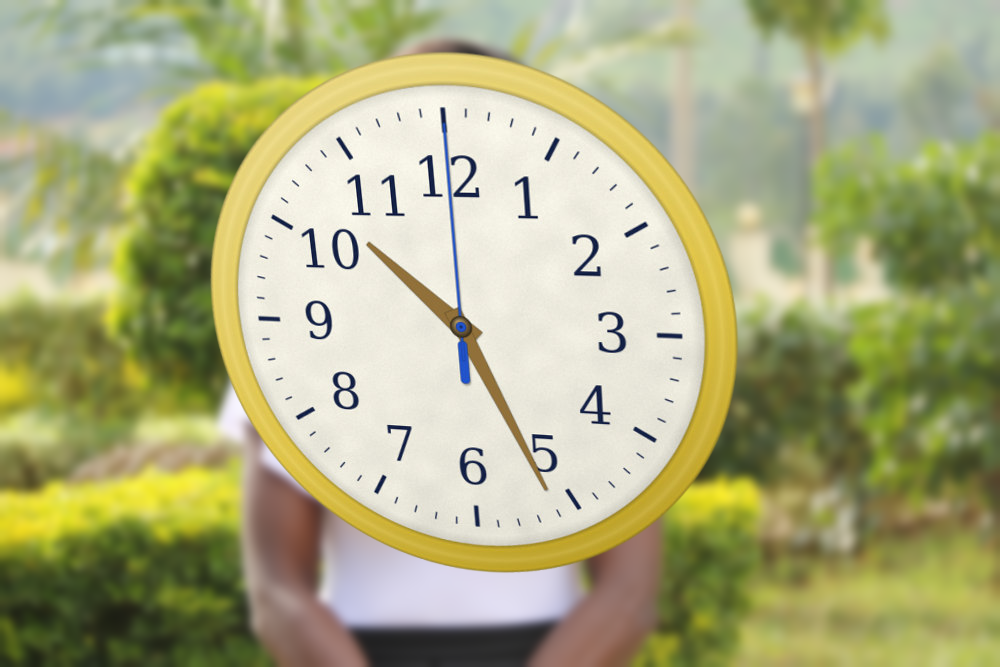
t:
10 h 26 min 00 s
